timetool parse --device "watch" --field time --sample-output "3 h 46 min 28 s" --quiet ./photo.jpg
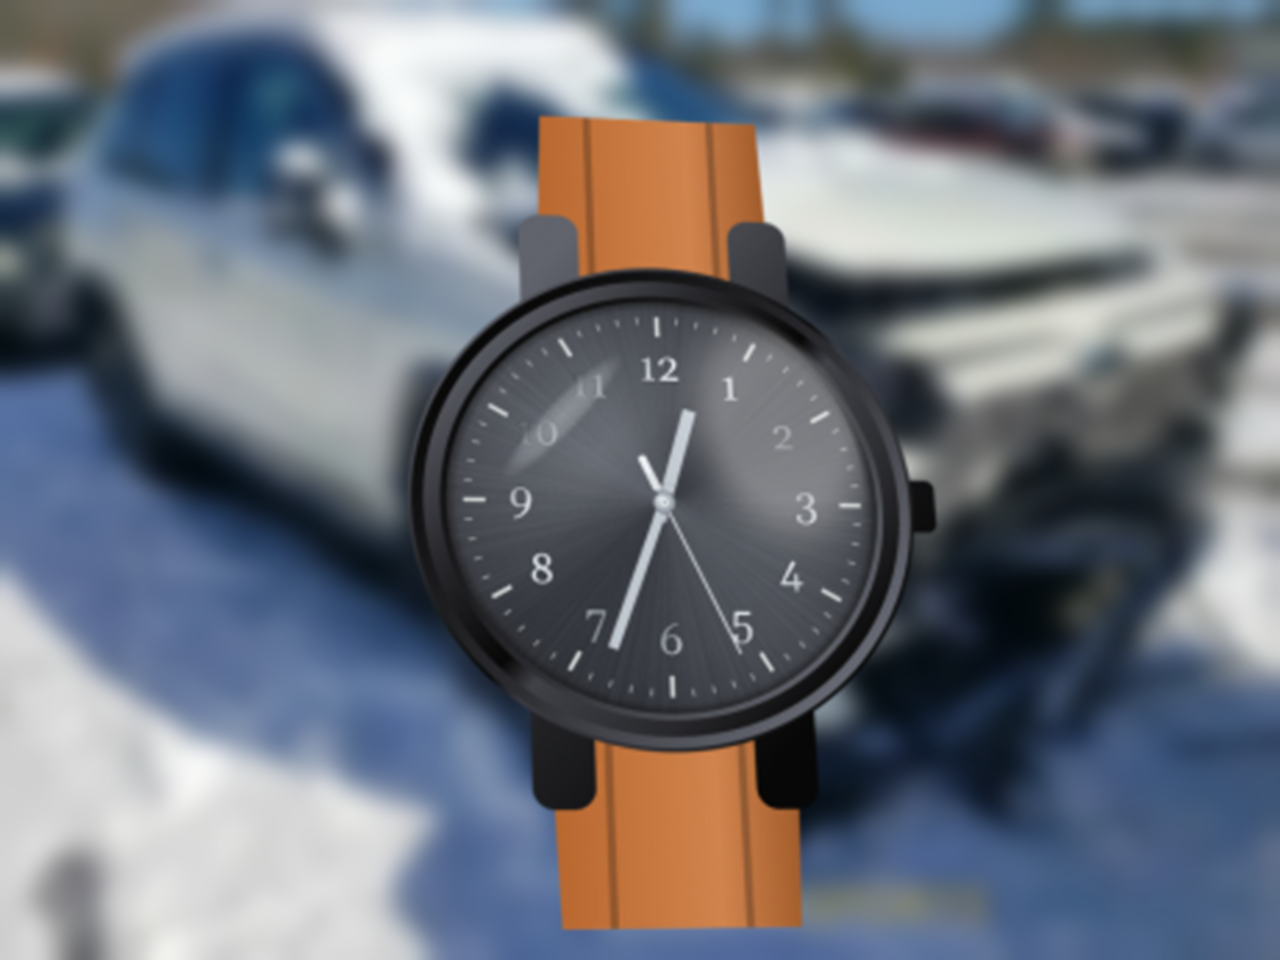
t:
12 h 33 min 26 s
